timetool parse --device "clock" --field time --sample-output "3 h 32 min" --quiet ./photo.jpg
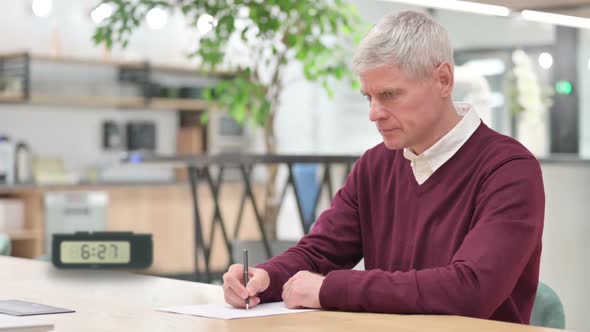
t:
6 h 27 min
